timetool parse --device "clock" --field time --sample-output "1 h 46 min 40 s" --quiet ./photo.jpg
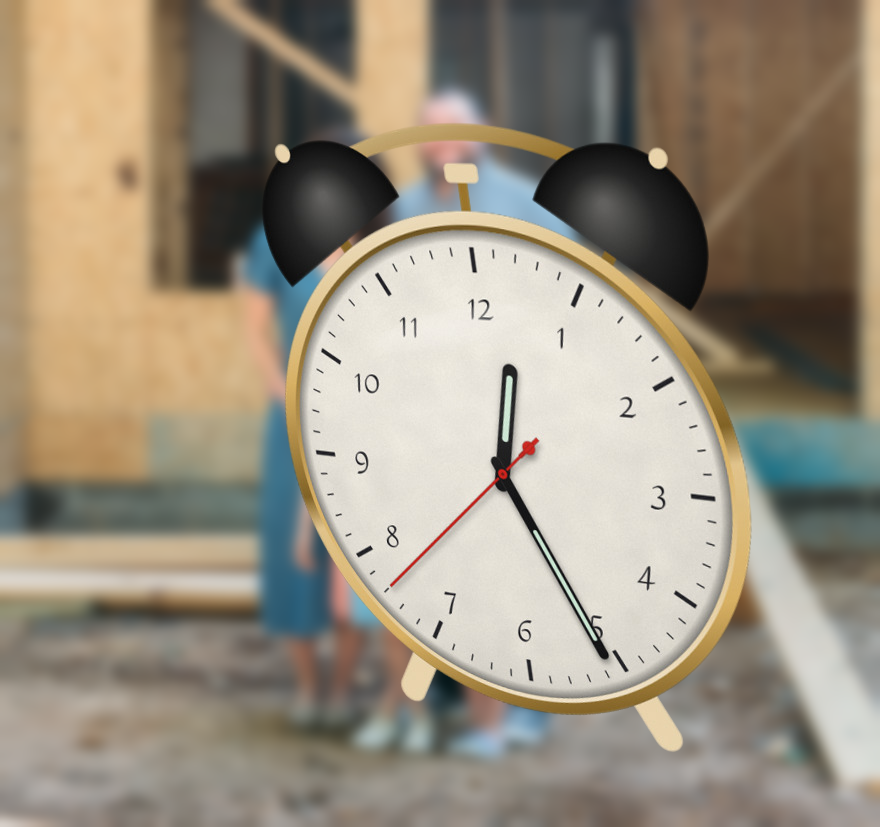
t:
12 h 25 min 38 s
